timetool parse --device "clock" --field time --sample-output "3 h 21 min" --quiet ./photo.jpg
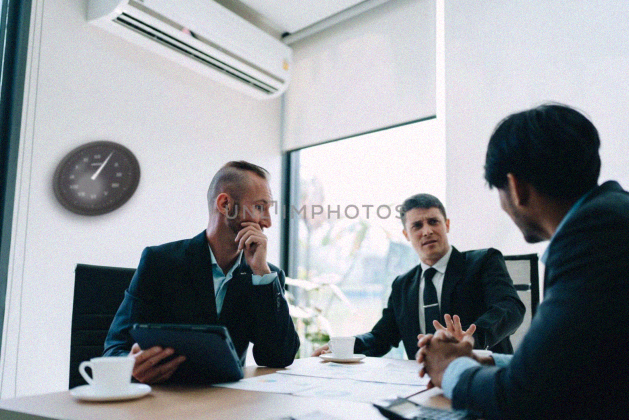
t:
1 h 05 min
